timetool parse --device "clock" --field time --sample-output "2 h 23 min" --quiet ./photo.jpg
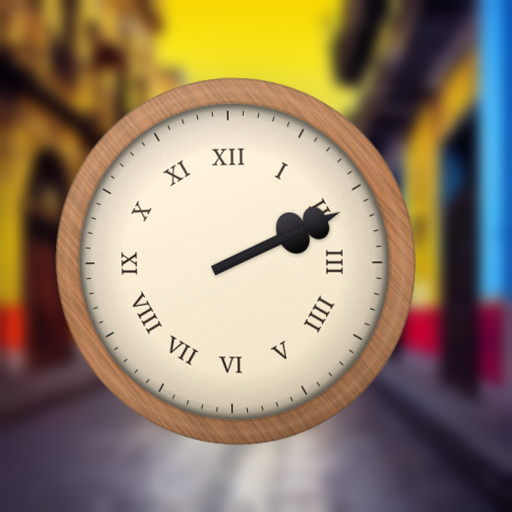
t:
2 h 11 min
